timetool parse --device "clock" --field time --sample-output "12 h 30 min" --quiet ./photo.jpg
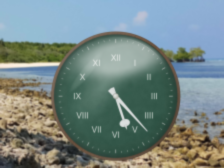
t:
5 h 23 min
